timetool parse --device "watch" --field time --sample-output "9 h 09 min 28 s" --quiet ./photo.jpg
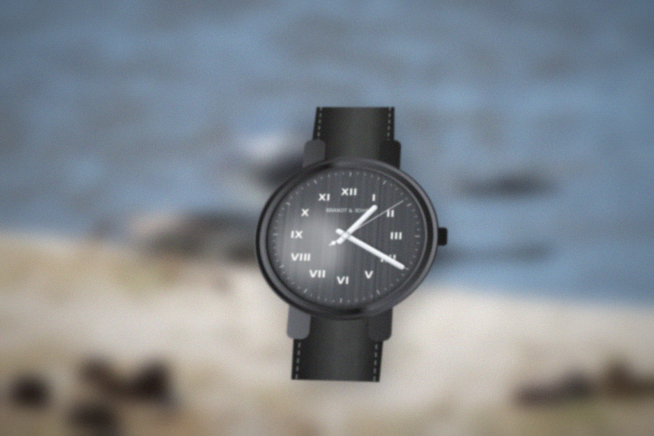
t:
1 h 20 min 09 s
